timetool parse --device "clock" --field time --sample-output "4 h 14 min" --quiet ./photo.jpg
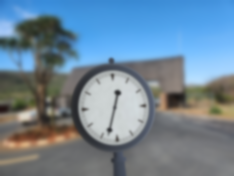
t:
12 h 33 min
